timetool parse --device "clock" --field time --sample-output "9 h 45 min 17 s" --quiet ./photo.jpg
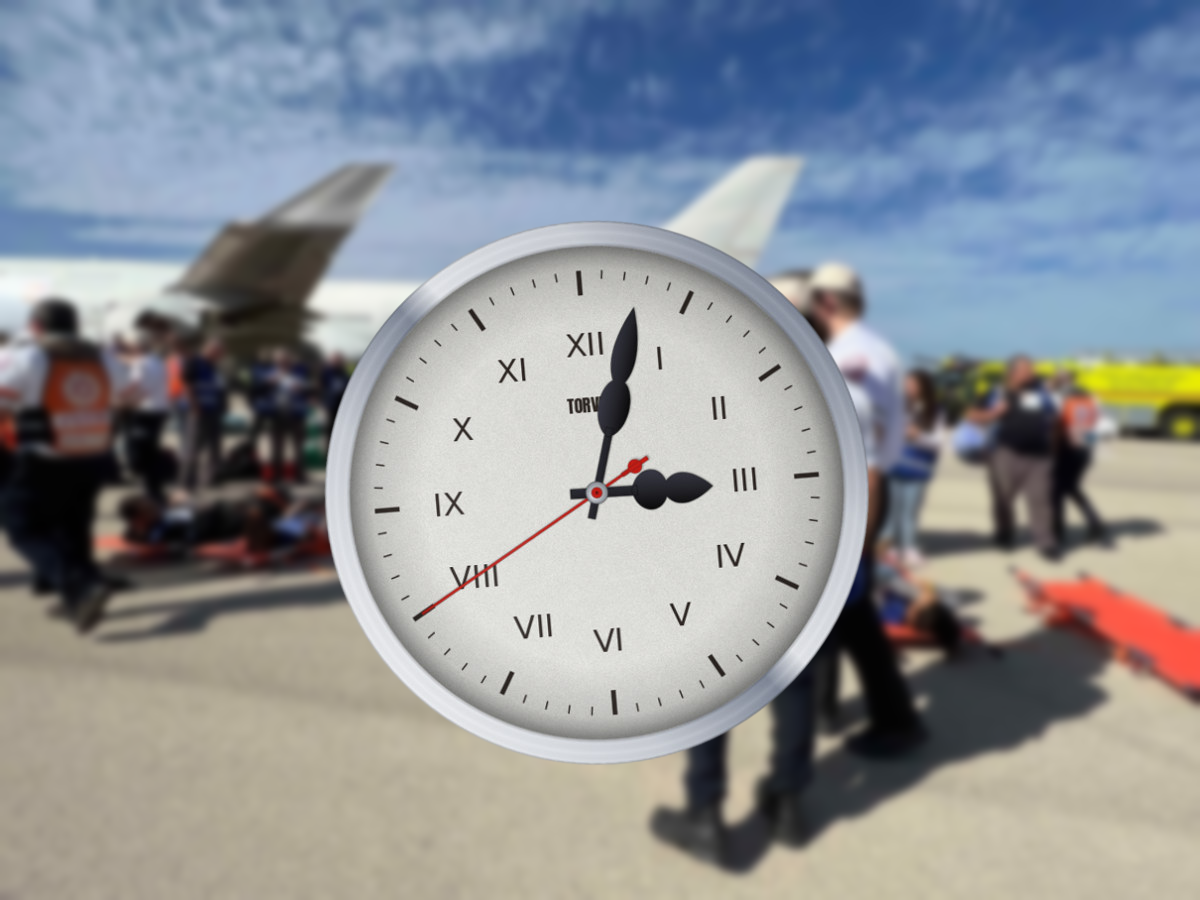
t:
3 h 02 min 40 s
